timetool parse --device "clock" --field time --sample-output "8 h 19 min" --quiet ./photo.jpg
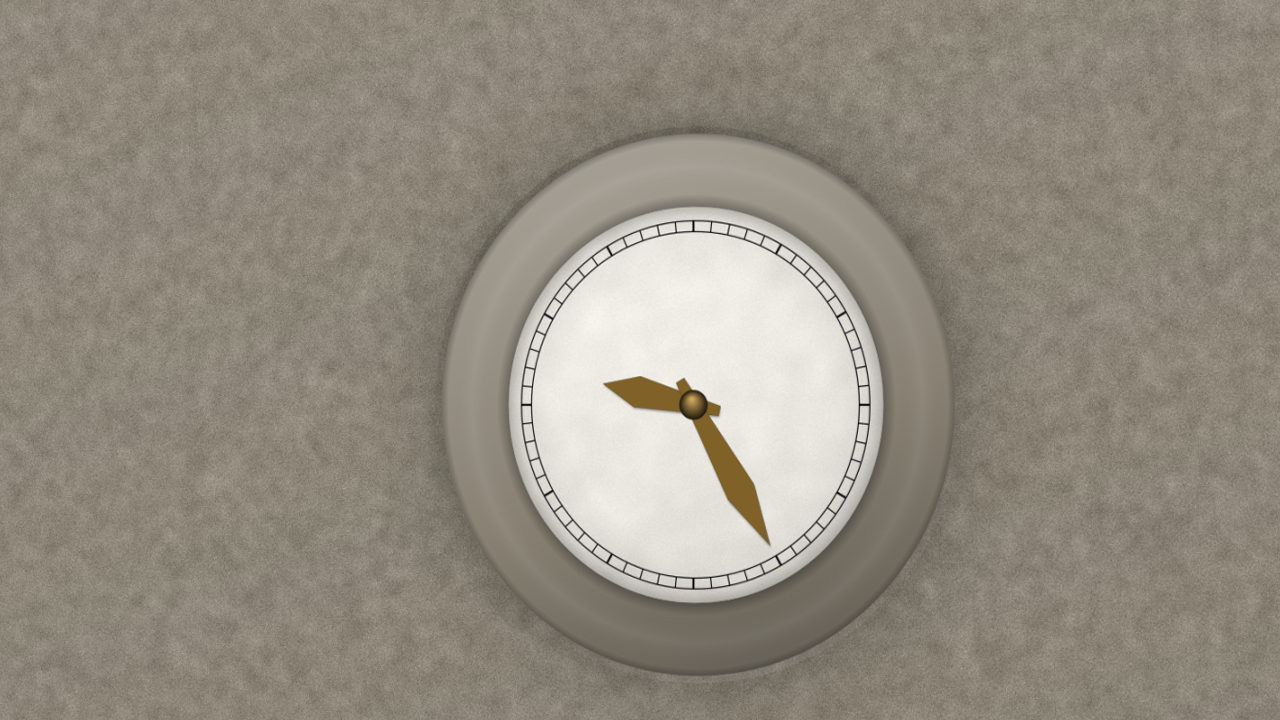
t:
9 h 25 min
